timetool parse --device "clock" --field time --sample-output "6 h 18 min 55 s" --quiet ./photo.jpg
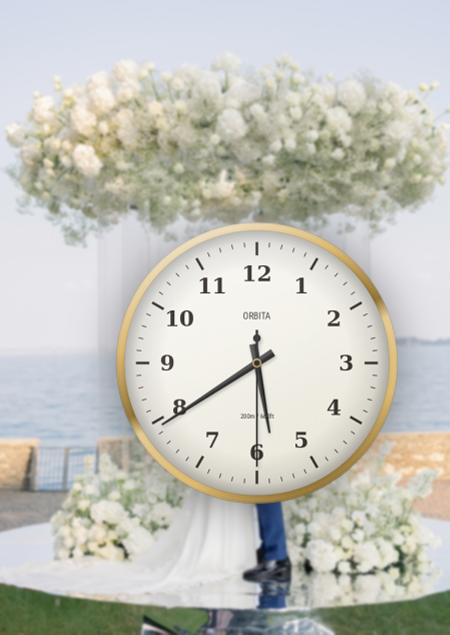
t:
5 h 39 min 30 s
